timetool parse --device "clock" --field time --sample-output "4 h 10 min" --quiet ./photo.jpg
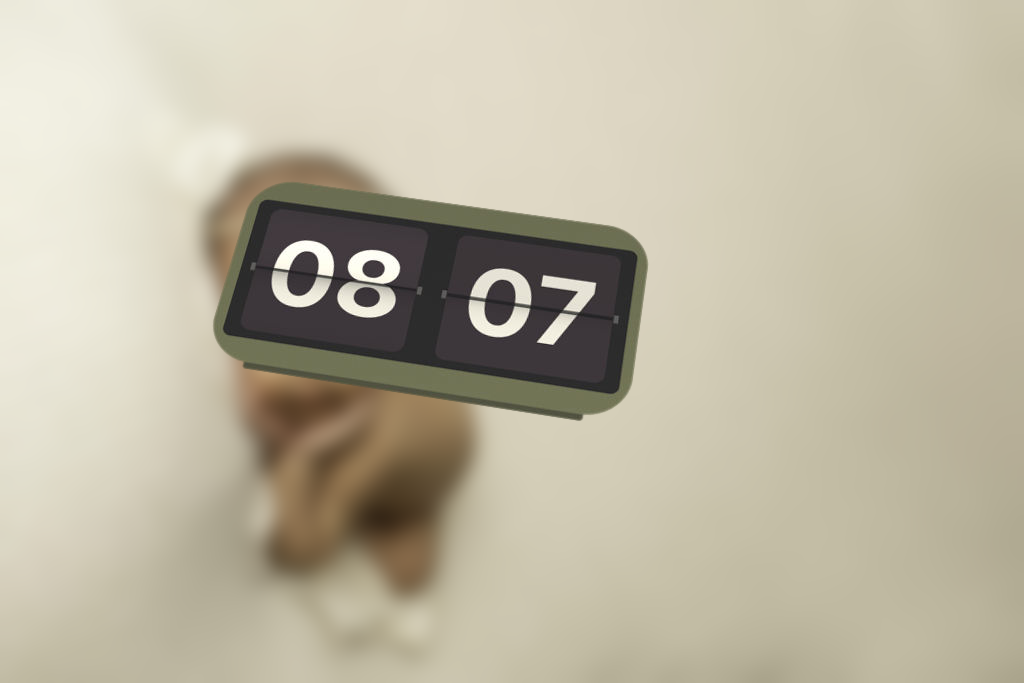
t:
8 h 07 min
